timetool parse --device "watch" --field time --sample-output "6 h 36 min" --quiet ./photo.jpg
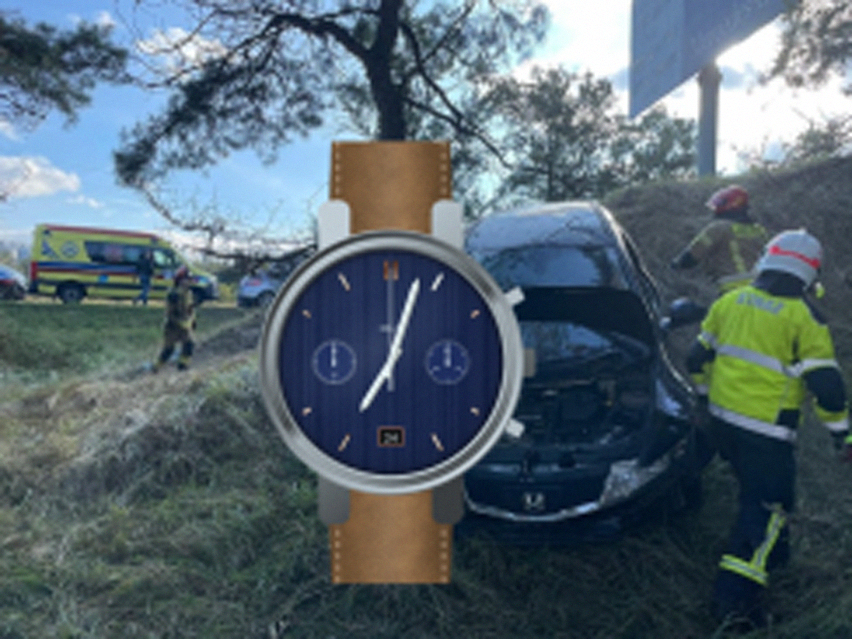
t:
7 h 03 min
